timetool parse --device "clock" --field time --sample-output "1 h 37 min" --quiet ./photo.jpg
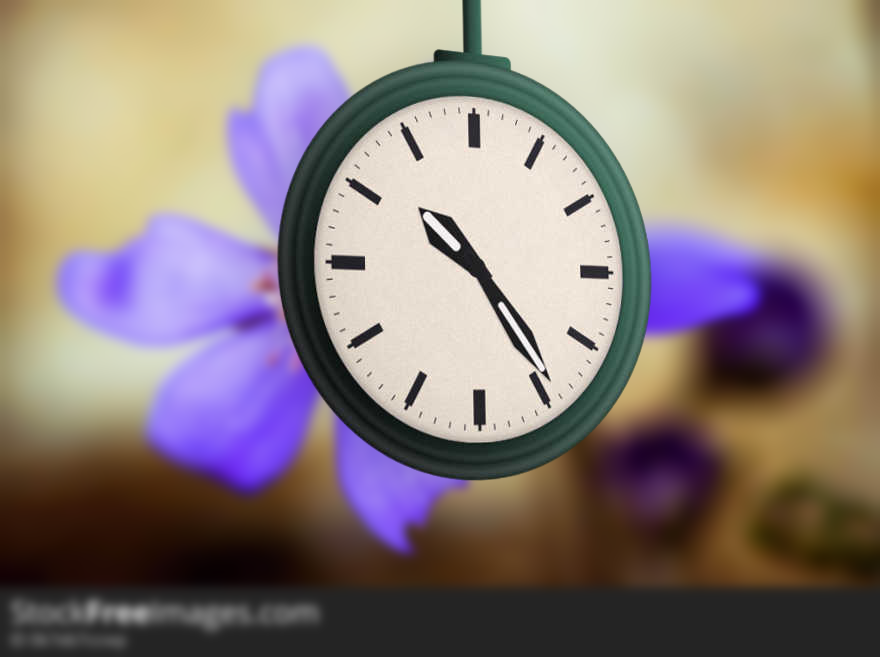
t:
10 h 24 min
